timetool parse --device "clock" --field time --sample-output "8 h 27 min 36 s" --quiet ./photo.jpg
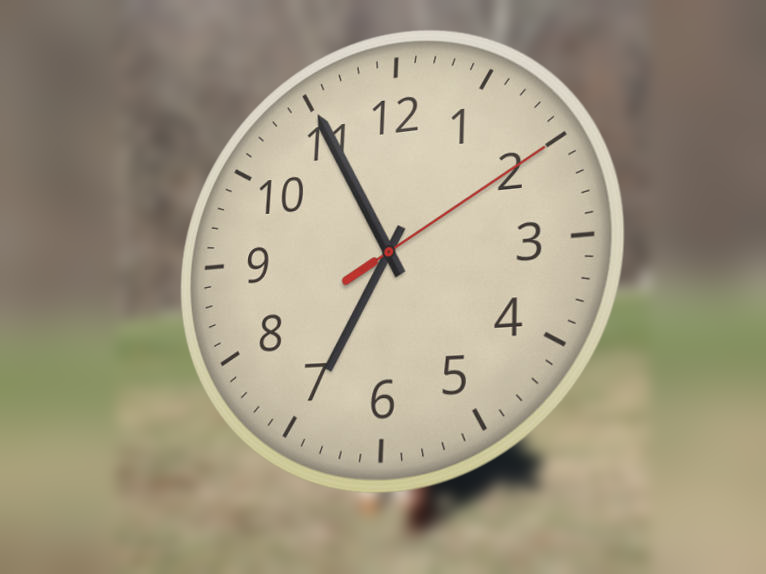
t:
6 h 55 min 10 s
